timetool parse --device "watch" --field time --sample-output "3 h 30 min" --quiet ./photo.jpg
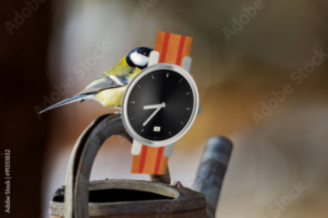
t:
8 h 36 min
